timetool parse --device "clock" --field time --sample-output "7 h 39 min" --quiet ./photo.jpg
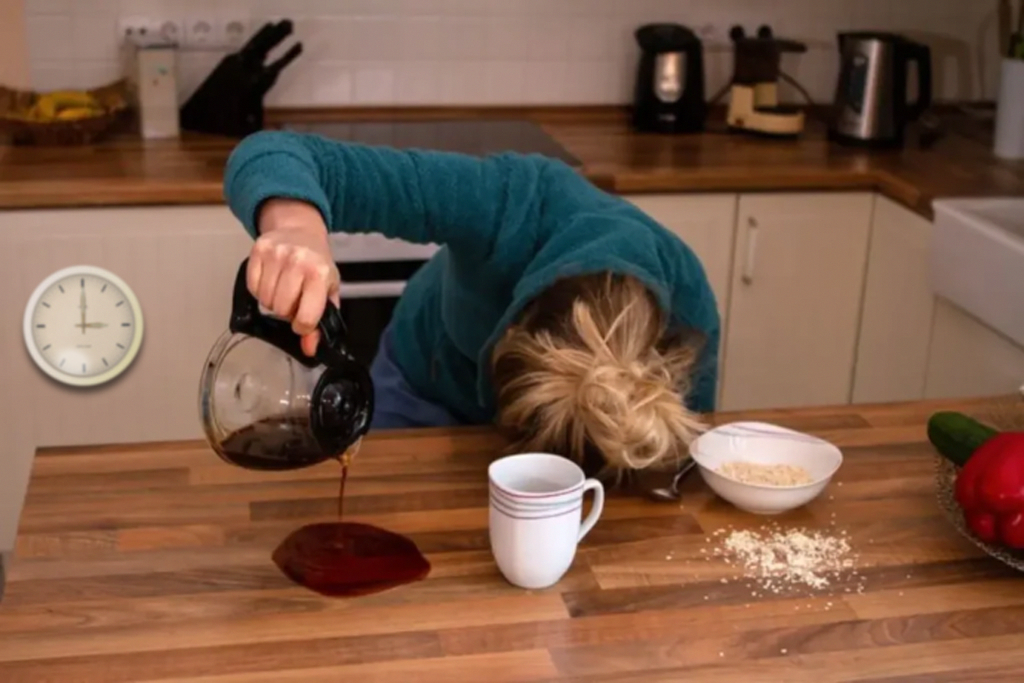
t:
3 h 00 min
